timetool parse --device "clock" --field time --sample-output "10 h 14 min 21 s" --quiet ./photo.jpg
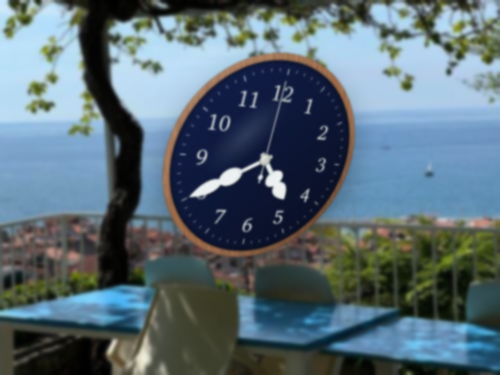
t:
4 h 40 min 00 s
